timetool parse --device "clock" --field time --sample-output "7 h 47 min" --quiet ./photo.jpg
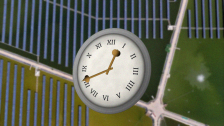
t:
12 h 41 min
